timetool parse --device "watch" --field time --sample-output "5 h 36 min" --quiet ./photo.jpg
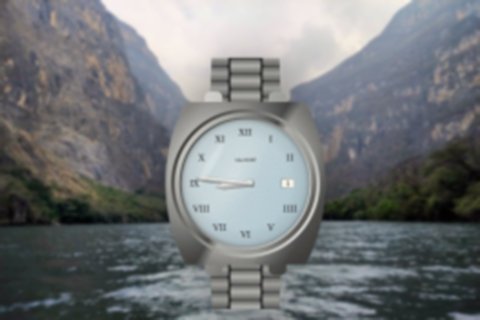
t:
8 h 46 min
